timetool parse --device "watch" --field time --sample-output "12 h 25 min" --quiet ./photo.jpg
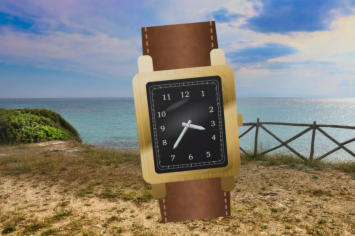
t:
3 h 36 min
